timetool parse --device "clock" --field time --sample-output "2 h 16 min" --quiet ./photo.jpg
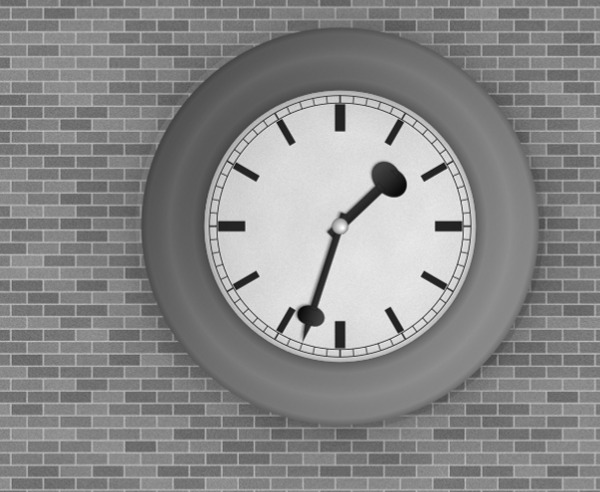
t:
1 h 33 min
